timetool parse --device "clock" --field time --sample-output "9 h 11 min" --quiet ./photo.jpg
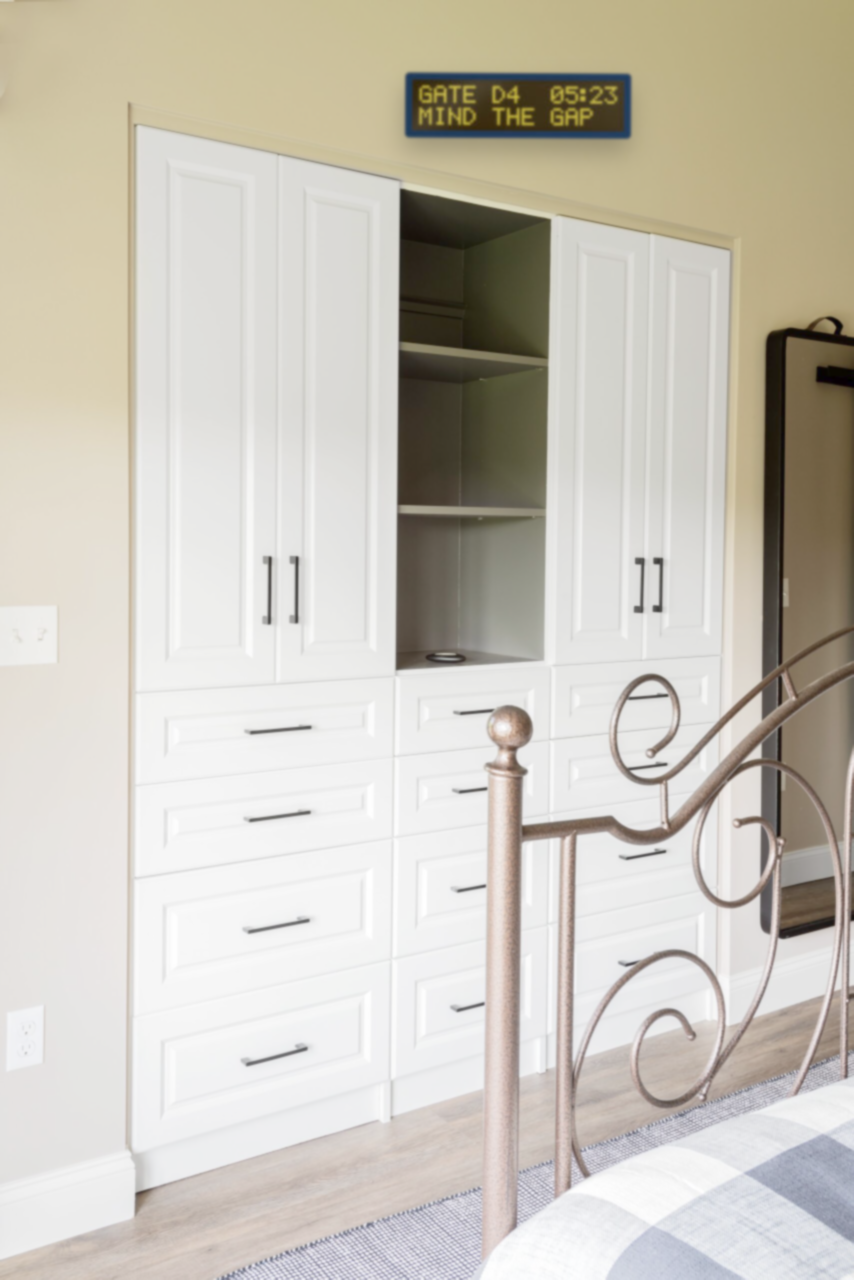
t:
5 h 23 min
